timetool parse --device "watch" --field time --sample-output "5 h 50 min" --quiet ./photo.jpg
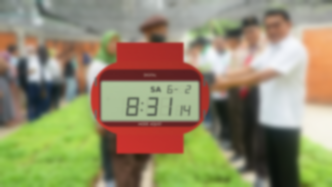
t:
8 h 31 min
